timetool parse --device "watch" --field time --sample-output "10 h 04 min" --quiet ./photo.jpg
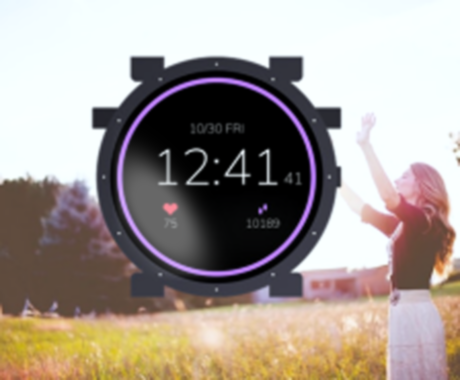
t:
12 h 41 min
